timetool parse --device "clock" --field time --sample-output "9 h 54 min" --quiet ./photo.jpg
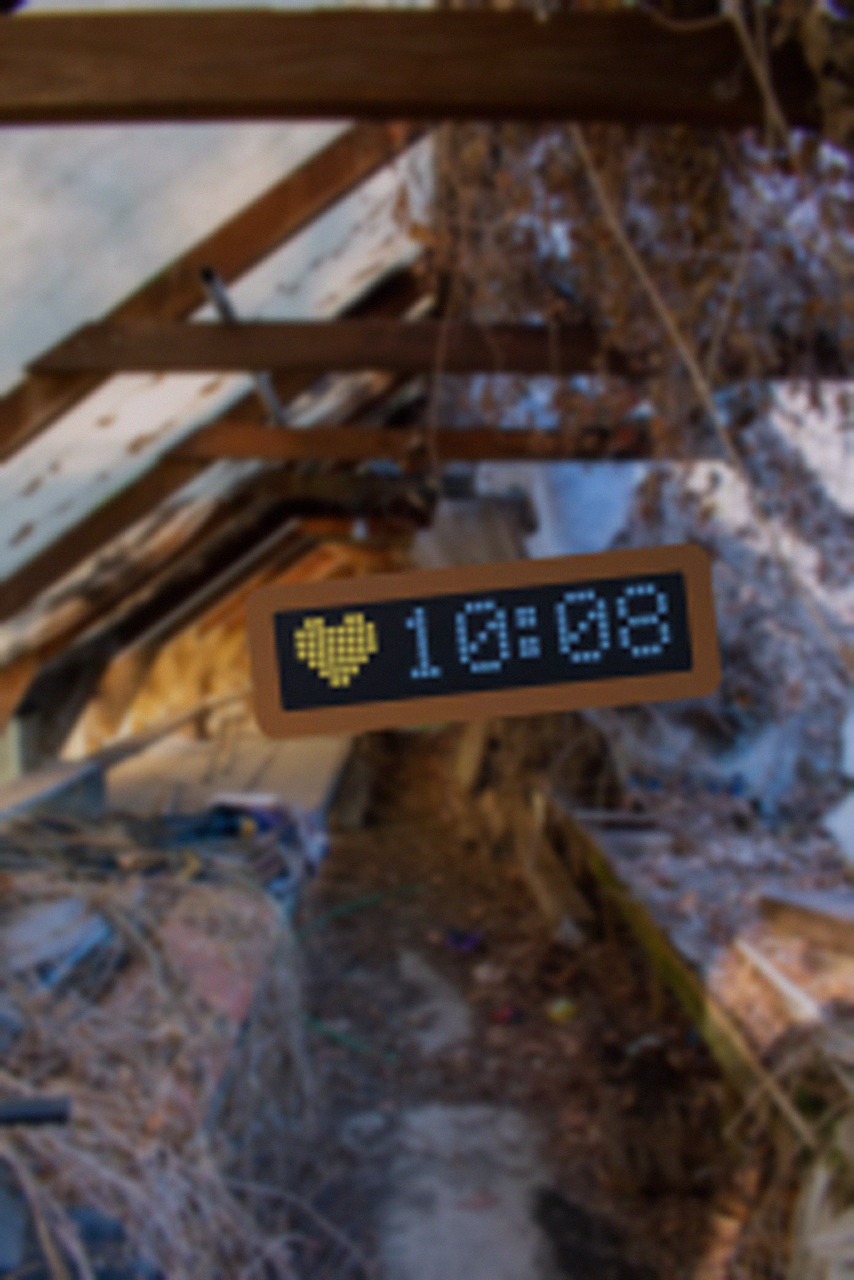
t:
10 h 08 min
